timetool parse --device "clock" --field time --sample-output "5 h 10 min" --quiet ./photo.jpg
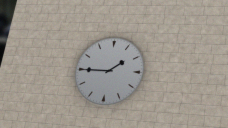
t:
1 h 45 min
